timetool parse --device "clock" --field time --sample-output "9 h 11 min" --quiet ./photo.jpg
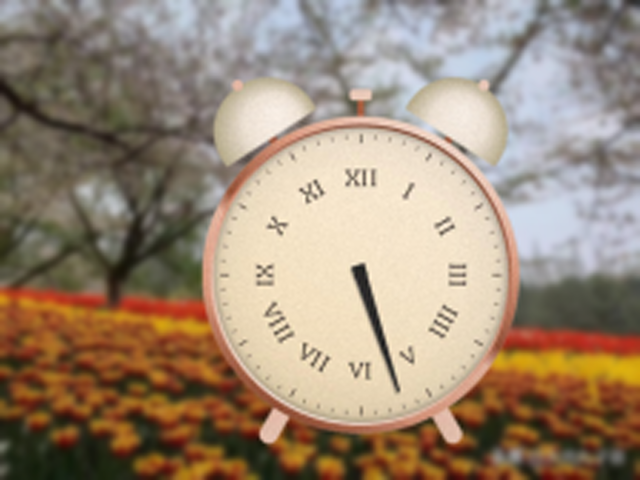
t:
5 h 27 min
